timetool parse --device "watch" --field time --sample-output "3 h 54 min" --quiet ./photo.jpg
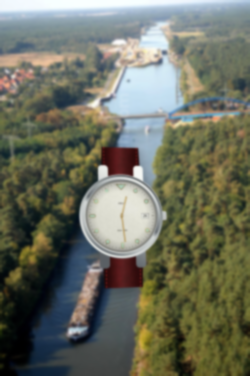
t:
12 h 29 min
